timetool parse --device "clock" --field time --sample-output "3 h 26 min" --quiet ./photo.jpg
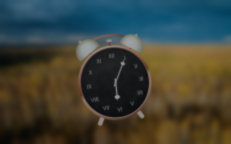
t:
6 h 05 min
